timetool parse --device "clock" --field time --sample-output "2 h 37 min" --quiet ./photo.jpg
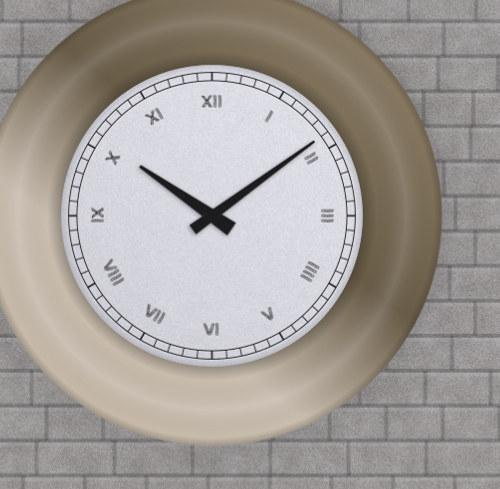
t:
10 h 09 min
